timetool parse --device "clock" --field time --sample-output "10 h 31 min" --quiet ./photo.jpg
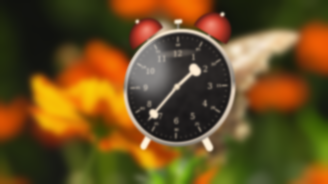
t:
1 h 37 min
